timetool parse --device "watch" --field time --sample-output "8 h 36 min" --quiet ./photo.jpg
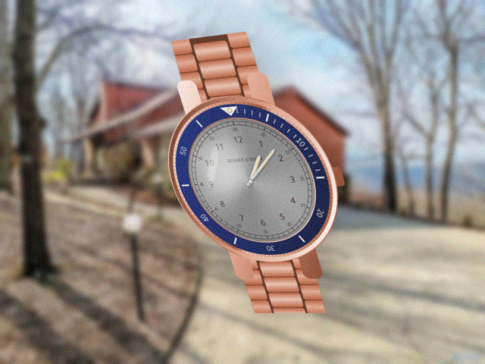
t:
1 h 08 min
